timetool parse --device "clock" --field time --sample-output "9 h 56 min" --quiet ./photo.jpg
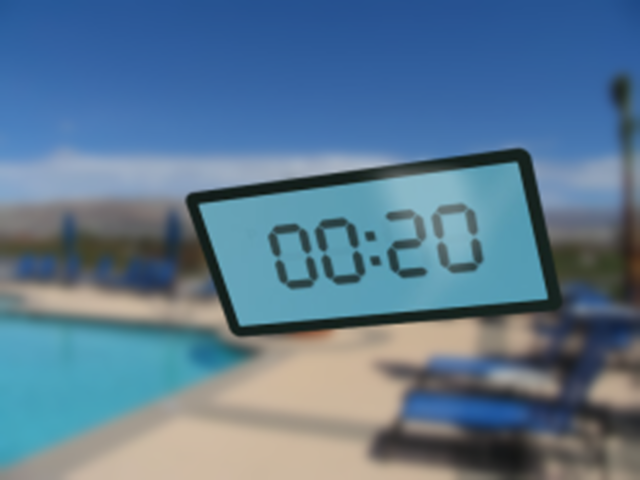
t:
0 h 20 min
